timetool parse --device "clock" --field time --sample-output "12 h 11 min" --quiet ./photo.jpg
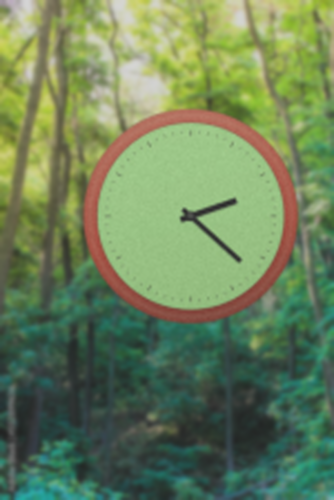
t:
2 h 22 min
